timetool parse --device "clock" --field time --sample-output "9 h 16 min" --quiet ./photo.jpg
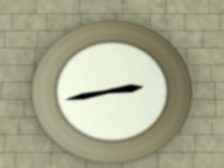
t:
2 h 43 min
